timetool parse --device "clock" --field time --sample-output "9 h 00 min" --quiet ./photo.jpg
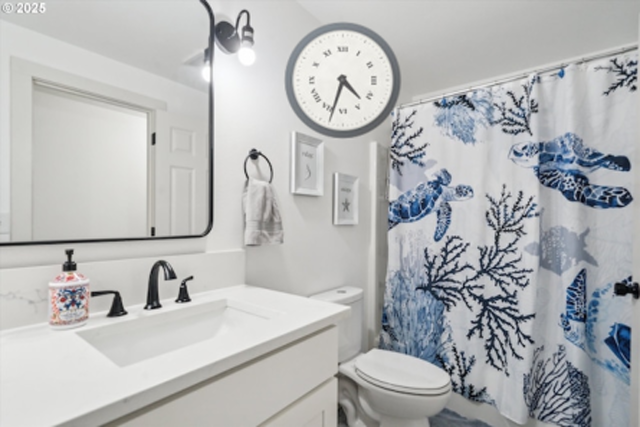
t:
4 h 33 min
